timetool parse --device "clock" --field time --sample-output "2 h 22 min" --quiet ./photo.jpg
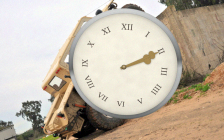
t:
2 h 10 min
